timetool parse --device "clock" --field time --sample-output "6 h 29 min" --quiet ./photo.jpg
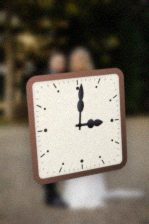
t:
3 h 01 min
